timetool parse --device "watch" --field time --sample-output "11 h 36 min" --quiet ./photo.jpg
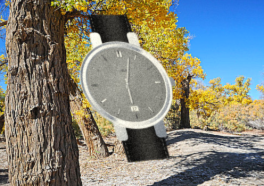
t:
6 h 03 min
